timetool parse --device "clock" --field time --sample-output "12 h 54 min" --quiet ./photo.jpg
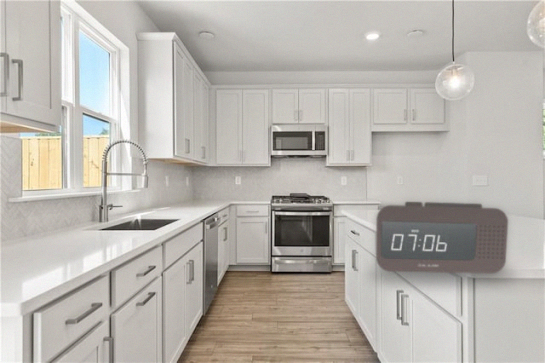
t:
7 h 06 min
